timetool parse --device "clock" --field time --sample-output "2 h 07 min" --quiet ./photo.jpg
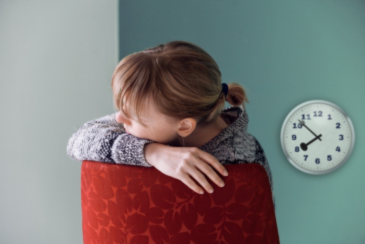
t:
7 h 52 min
